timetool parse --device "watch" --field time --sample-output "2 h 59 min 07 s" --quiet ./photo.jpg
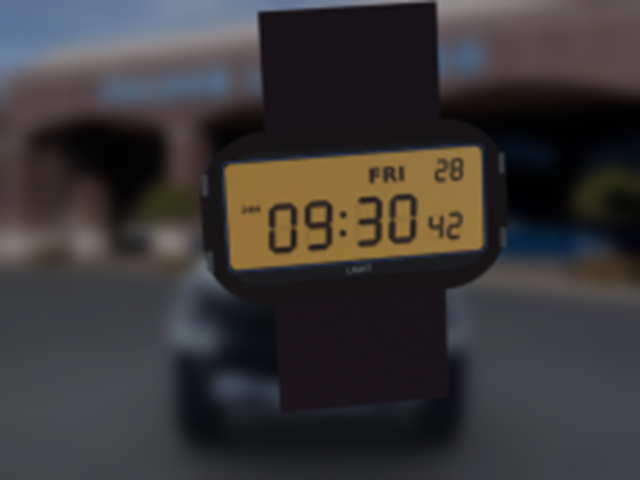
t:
9 h 30 min 42 s
